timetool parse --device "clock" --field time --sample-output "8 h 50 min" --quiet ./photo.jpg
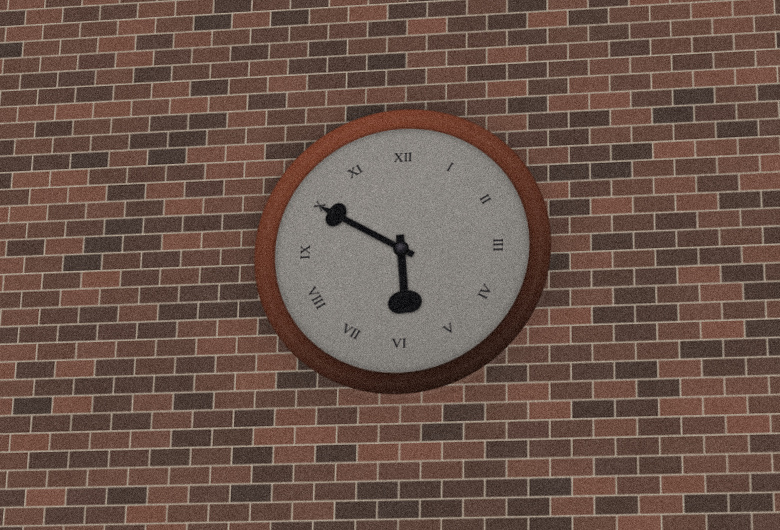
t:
5 h 50 min
